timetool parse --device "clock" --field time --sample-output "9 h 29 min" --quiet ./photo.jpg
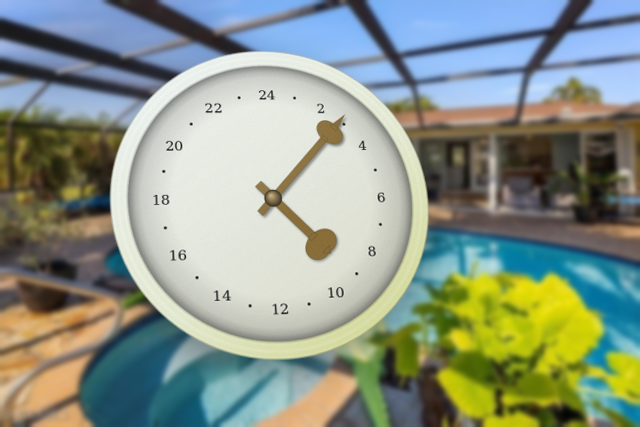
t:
9 h 07 min
